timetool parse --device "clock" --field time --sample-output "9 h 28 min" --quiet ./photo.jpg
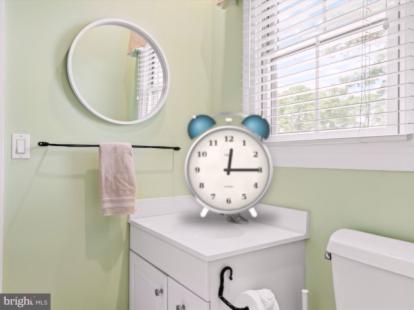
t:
12 h 15 min
